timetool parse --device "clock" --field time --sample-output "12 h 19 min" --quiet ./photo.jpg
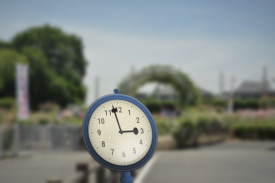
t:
2 h 58 min
